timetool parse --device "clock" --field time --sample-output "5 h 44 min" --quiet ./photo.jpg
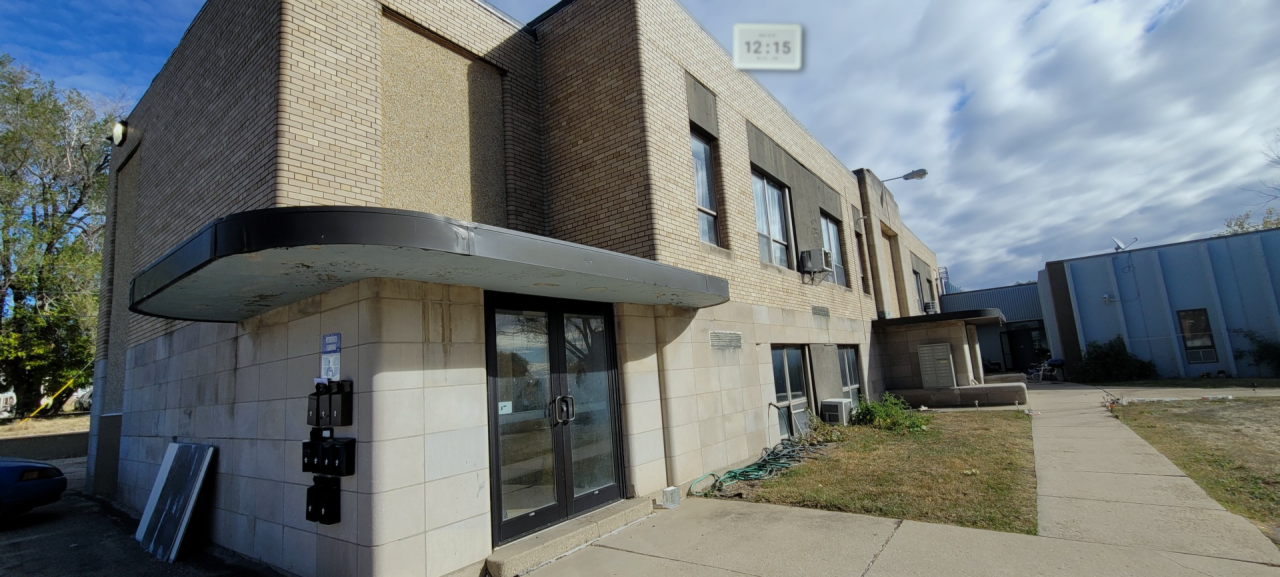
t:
12 h 15 min
